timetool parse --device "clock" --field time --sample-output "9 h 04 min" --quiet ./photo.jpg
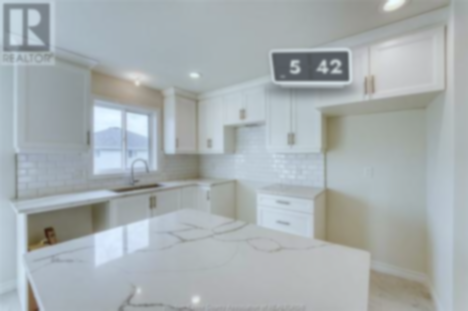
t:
5 h 42 min
